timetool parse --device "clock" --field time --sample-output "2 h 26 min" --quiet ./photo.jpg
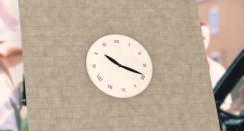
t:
10 h 19 min
